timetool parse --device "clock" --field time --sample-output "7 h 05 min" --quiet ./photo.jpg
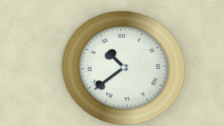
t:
10 h 39 min
